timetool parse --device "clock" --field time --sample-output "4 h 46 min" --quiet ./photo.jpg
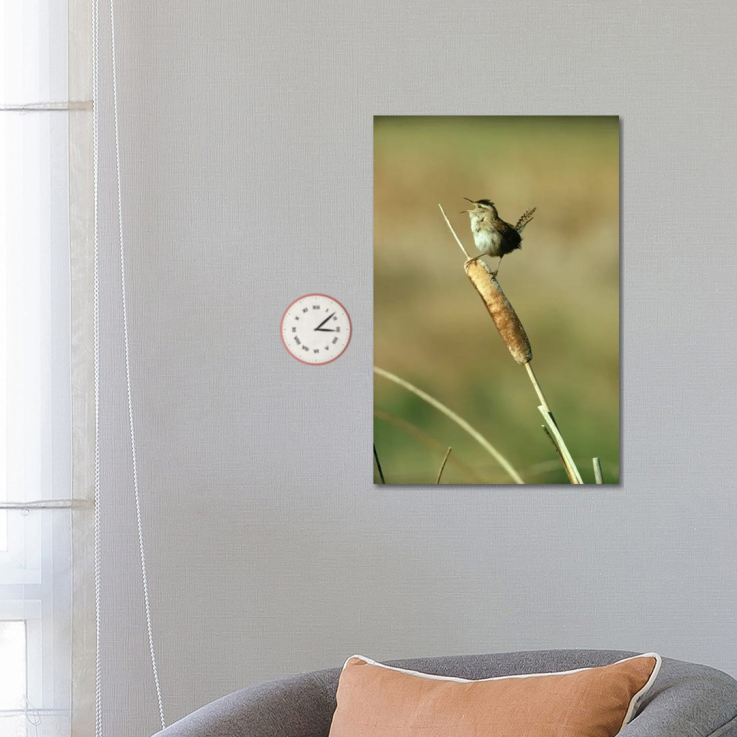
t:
3 h 08 min
